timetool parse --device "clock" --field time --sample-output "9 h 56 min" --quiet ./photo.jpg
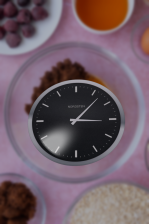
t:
3 h 07 min
